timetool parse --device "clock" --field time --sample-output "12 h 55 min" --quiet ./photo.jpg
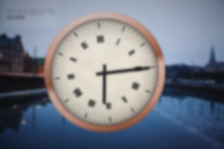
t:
6 h 15 min
